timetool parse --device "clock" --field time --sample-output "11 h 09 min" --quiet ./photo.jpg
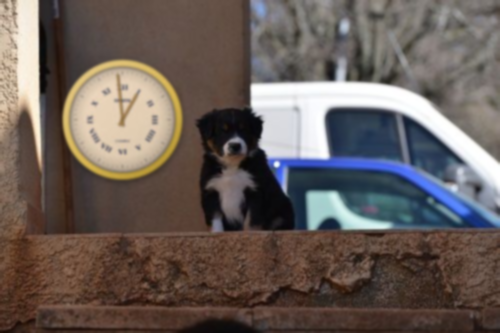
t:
12 h 59 min
